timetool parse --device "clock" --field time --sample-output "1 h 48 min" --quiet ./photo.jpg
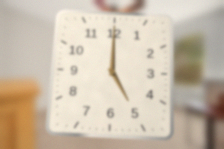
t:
5 h 00 min
